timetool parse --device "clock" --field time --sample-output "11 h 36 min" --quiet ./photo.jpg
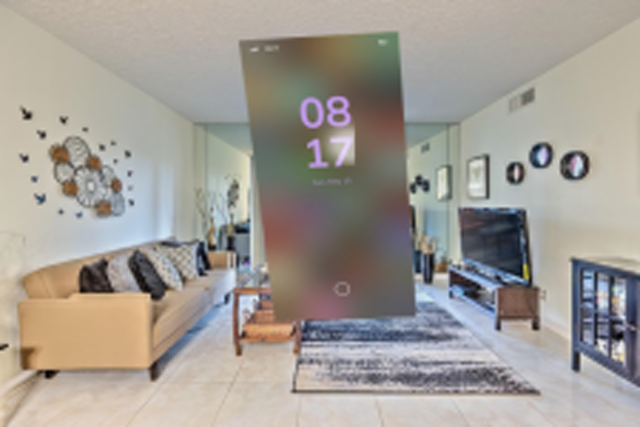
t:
8 h 17 min
